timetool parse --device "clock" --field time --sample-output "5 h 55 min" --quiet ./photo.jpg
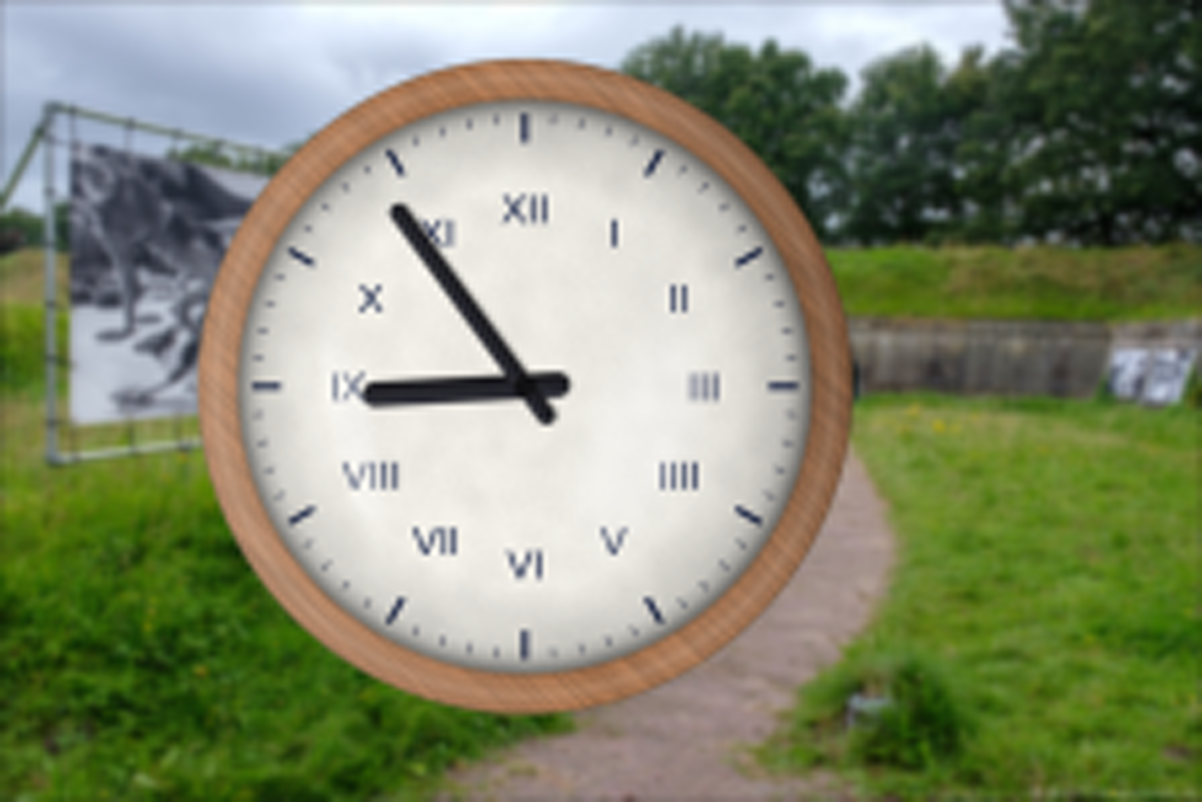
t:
8 h 54 min
